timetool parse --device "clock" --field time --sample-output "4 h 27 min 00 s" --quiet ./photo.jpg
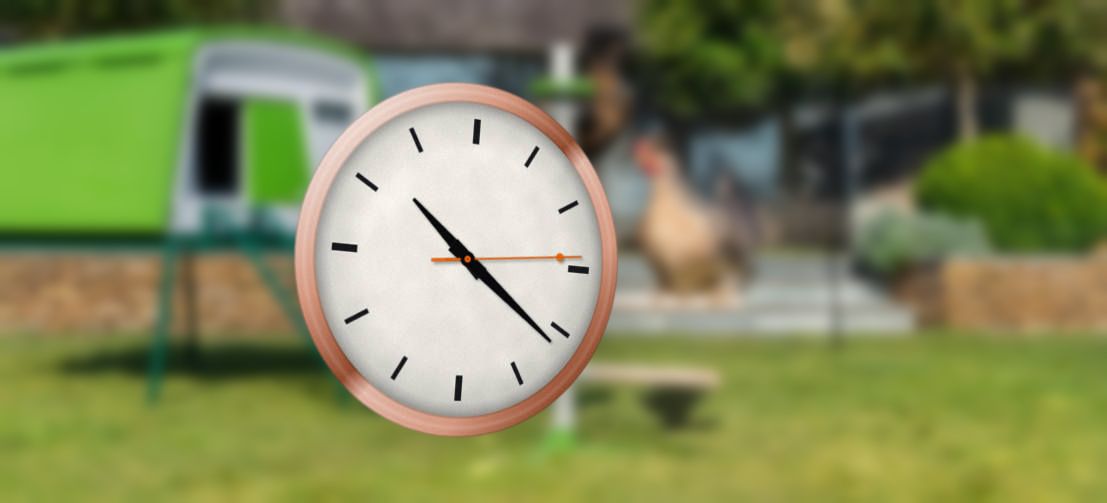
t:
10 h 21 min 14 s
